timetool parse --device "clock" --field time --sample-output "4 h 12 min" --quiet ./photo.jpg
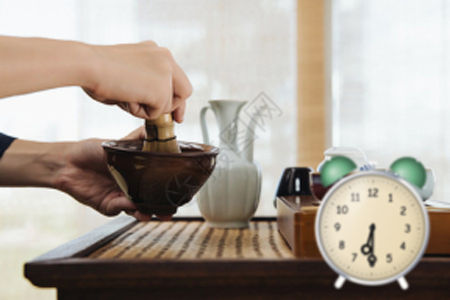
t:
6 h 30 min
